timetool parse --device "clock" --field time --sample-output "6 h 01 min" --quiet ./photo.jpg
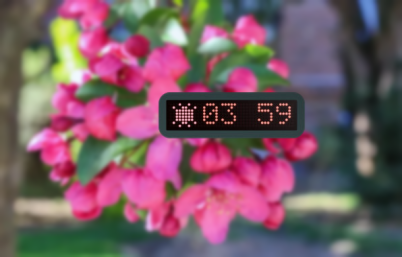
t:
3 h 59 min
